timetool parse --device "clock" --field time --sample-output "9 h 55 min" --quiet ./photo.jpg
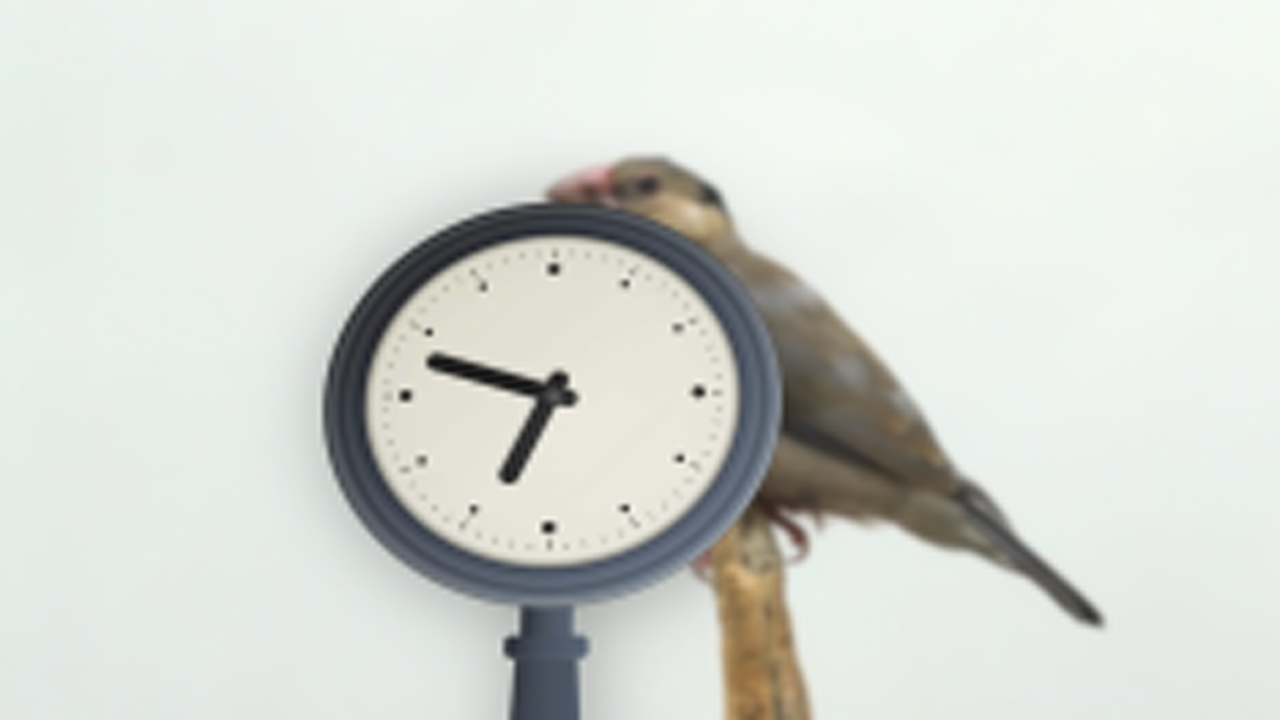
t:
6 h 48 min
